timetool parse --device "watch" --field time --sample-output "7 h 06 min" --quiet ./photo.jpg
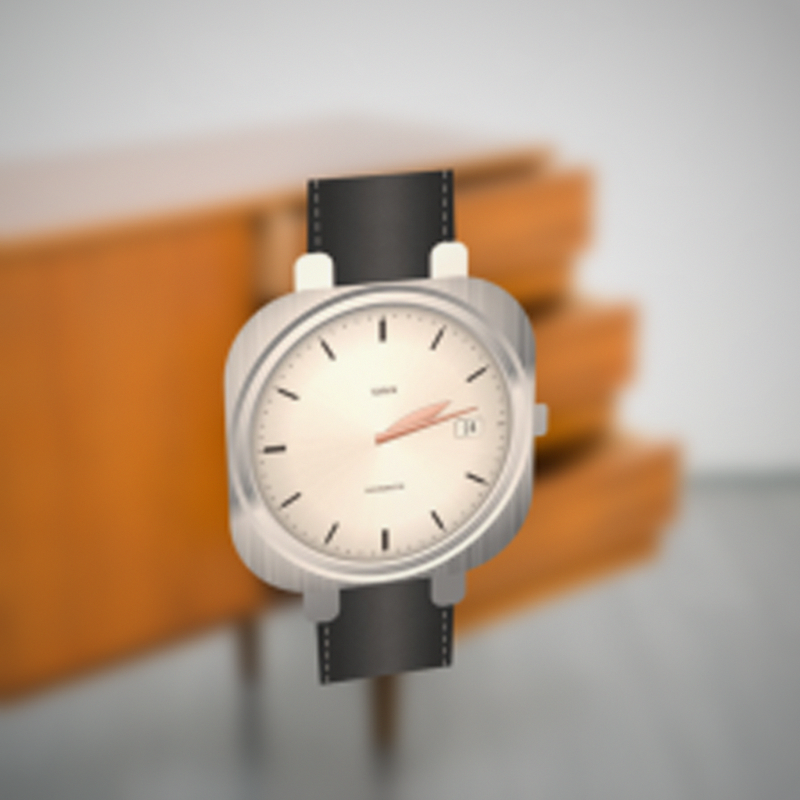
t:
2 h 13 min
